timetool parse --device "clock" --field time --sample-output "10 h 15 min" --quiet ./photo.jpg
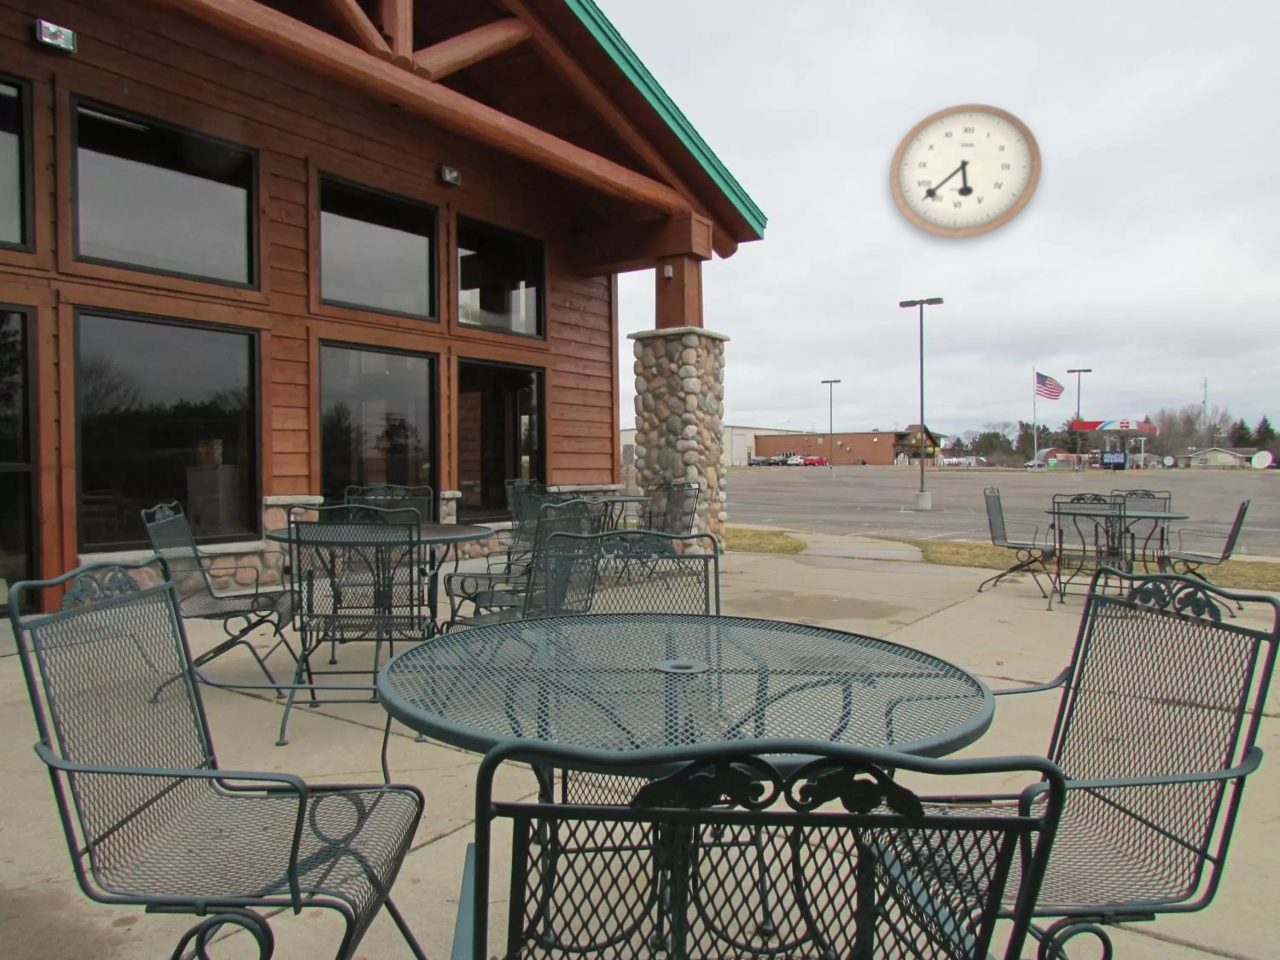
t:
5 h 37 min
